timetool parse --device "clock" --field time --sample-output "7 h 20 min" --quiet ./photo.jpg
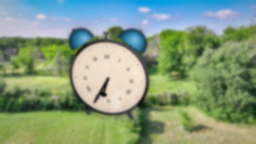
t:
6 h 35 min
